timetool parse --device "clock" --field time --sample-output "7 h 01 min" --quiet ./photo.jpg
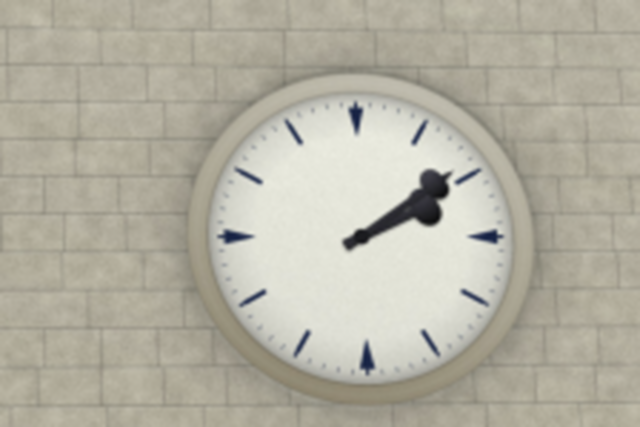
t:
2 h 09 min
